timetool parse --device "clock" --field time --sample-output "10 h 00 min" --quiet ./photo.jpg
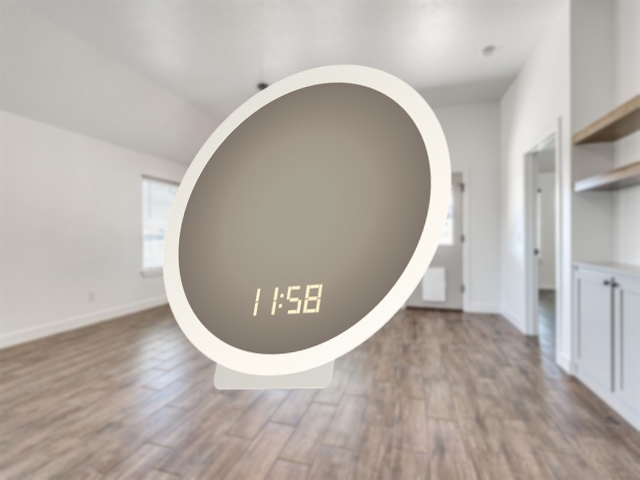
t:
11 h 58 min
